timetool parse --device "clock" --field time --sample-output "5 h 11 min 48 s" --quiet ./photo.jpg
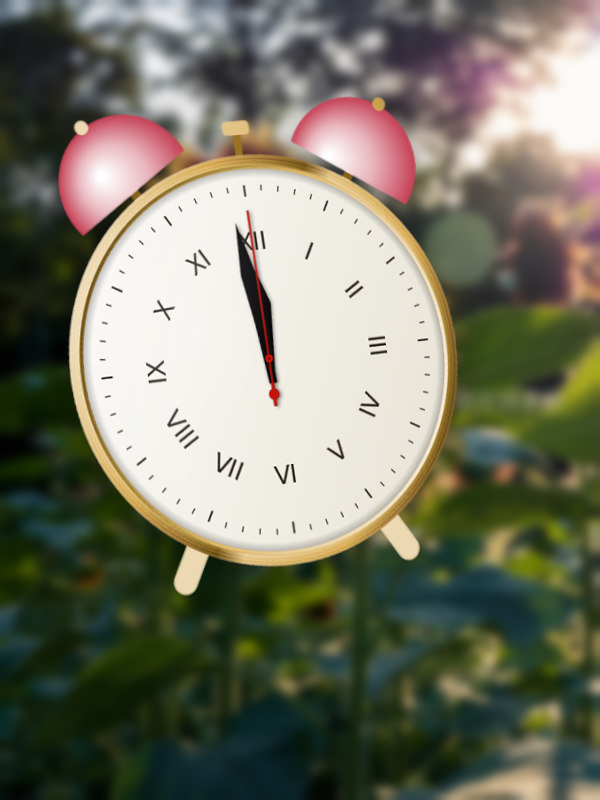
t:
11 h 59 min 00 s
